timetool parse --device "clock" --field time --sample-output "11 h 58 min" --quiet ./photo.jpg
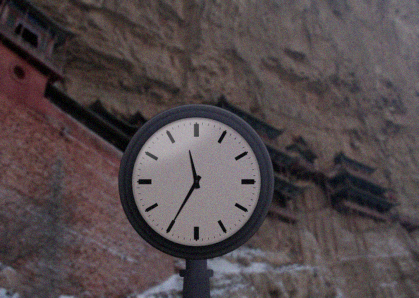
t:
11 h 35 min
